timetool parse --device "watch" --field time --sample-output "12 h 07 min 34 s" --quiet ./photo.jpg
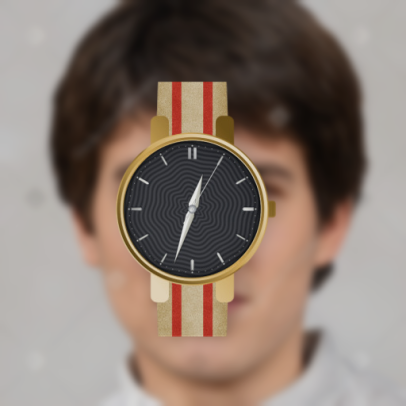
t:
12 h 33 min 05 s
